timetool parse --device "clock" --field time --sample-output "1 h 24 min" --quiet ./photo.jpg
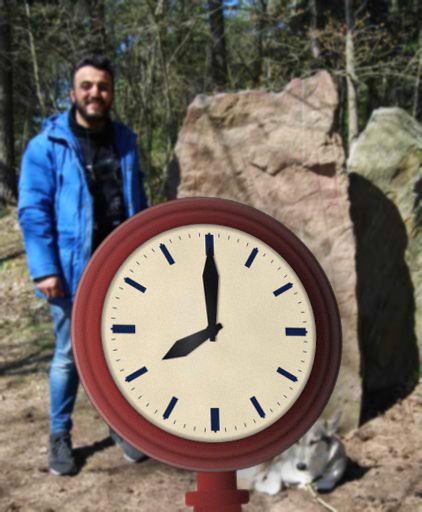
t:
8 h 00 min
